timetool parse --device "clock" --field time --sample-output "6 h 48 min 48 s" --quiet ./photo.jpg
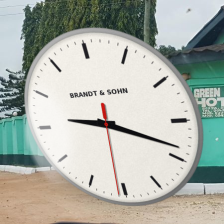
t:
9 h 18 min 31 s
